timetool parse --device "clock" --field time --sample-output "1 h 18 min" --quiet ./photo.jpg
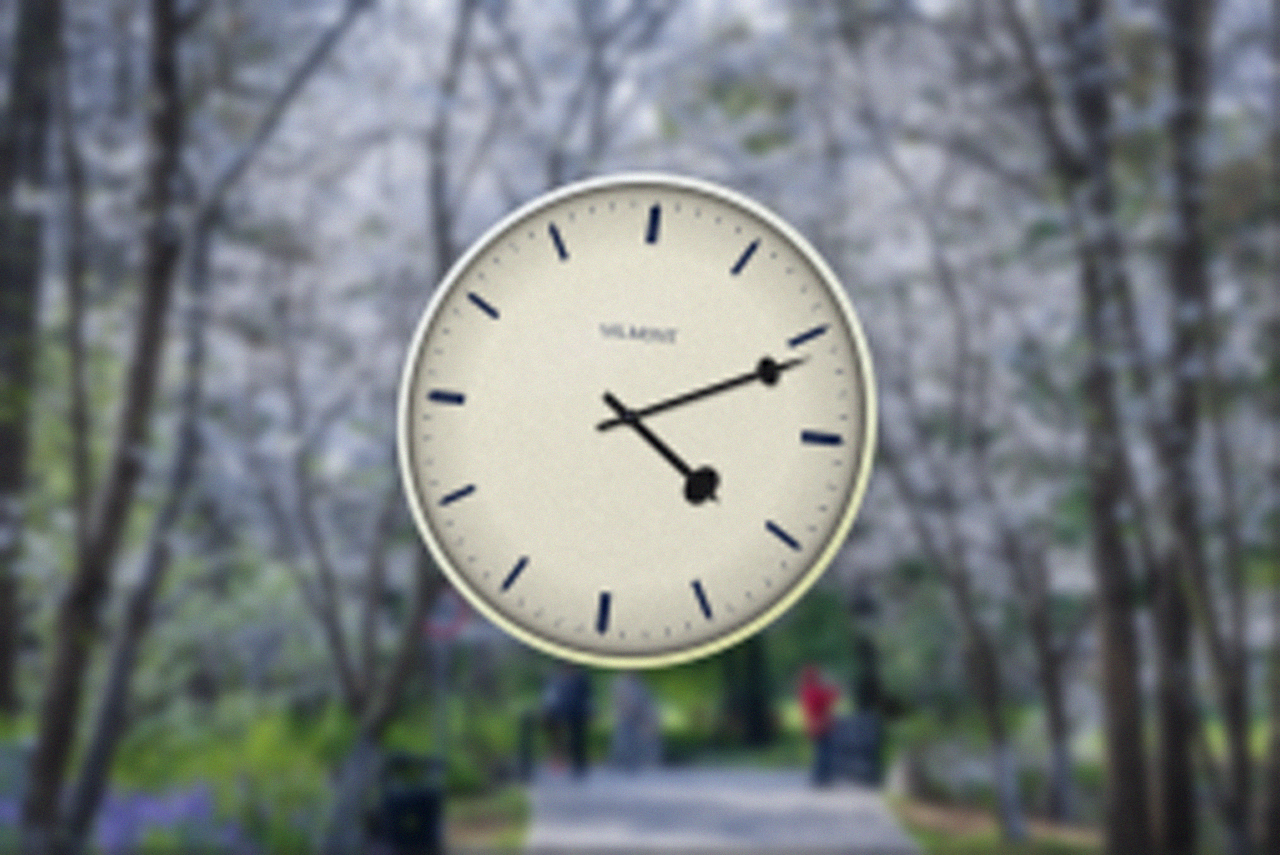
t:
4 h 11 min
